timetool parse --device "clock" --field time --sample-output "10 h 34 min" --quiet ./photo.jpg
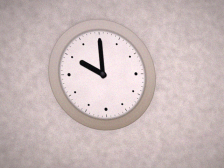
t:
10 h 00 min
